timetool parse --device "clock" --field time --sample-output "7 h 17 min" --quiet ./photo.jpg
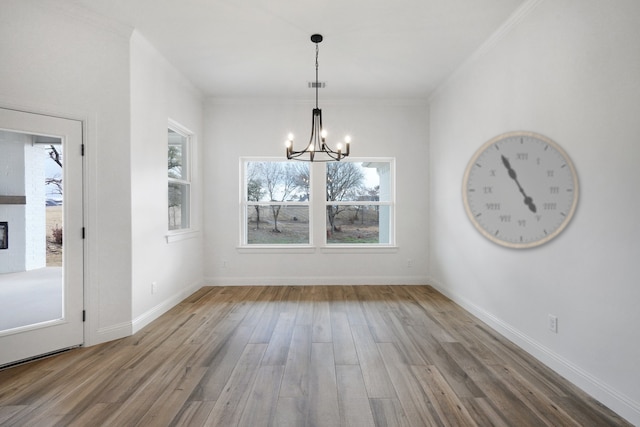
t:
4 h 55 min
